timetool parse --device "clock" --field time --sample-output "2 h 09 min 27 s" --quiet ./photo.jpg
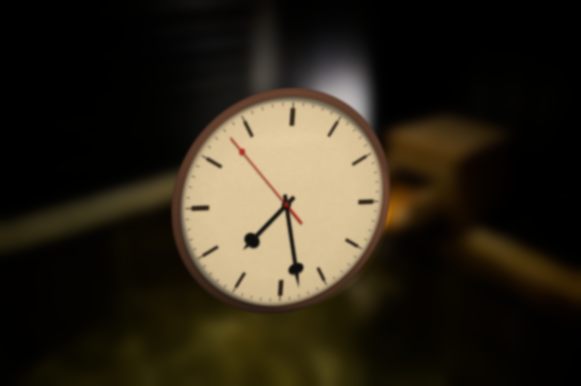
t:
7 h 27 min 53 s
